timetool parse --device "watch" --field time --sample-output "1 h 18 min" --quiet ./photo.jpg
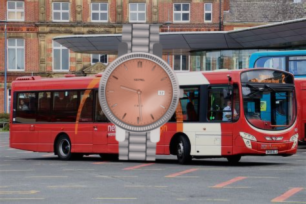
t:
9 h 29 min
